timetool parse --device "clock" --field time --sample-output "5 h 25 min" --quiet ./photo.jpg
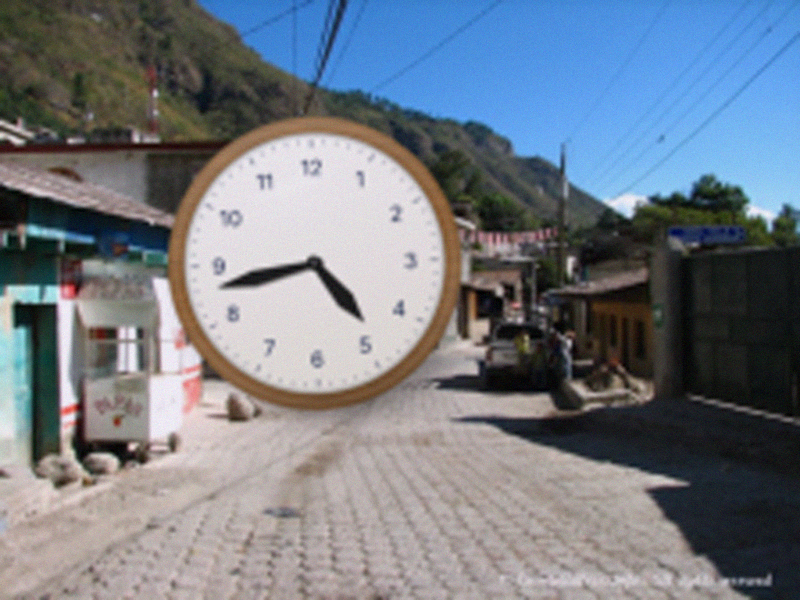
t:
4 h 43 min
